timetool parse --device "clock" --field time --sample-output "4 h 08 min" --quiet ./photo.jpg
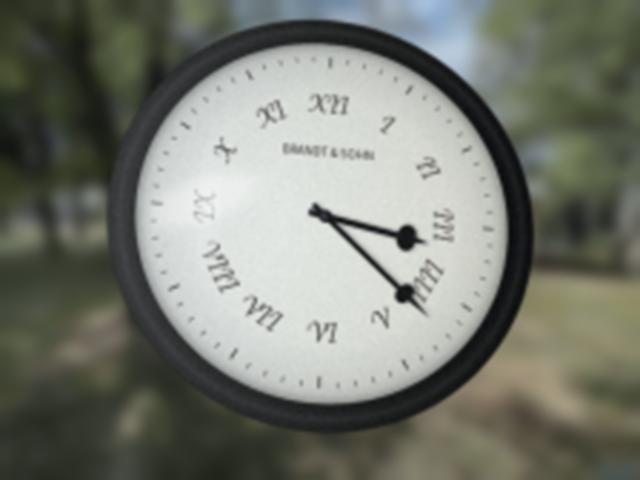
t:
3 h 22 min
